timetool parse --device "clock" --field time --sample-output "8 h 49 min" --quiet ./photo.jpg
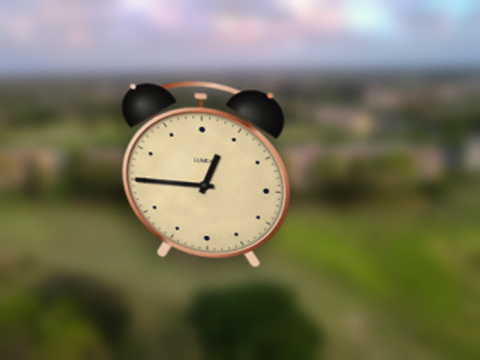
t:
12 h 45 min
